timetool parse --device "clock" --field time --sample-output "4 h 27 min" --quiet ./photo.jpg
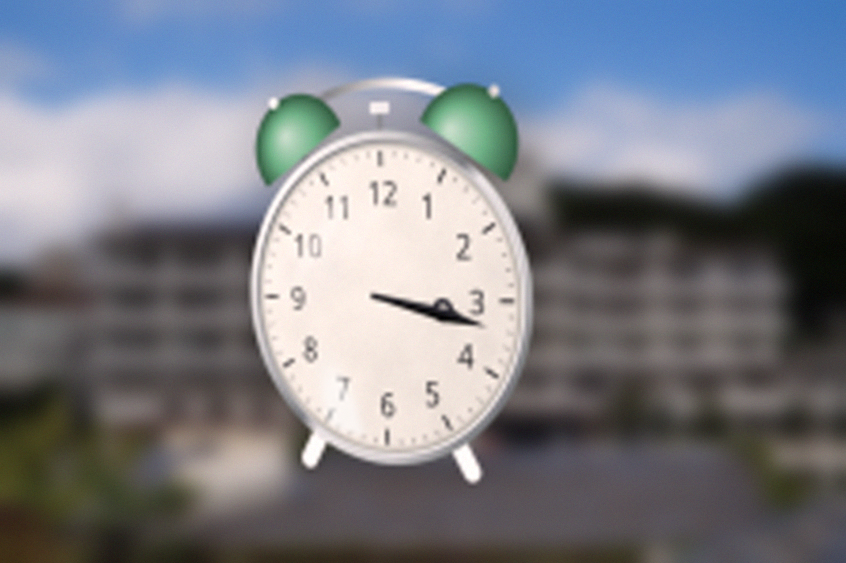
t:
3 h 17 min
